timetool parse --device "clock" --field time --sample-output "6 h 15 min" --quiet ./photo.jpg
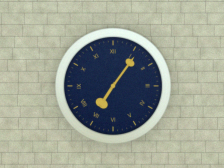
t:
7 h 06 min
